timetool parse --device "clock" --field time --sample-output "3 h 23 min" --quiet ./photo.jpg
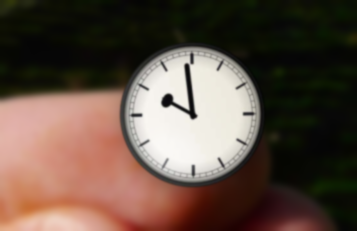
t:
9 h 59 min
